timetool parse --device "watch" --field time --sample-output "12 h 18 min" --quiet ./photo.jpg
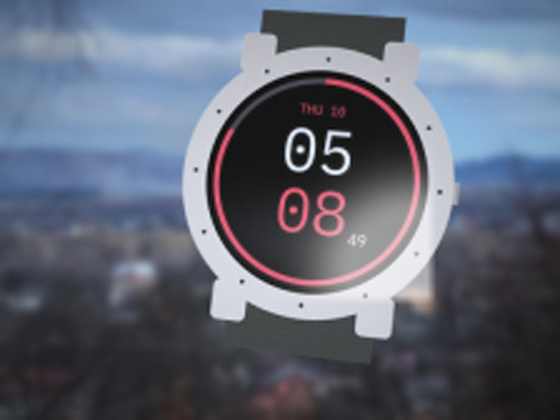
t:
5 h 08 min
